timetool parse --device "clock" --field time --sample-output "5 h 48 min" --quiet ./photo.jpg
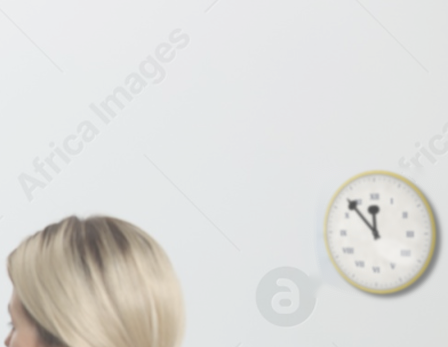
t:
11 h 53 min
